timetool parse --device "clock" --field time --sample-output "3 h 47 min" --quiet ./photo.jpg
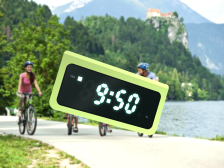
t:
9 h 50 min
